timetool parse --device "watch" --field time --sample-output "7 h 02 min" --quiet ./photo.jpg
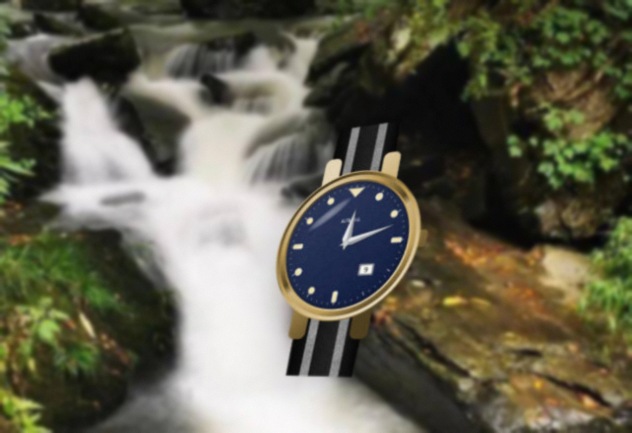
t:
12 h 12 min
